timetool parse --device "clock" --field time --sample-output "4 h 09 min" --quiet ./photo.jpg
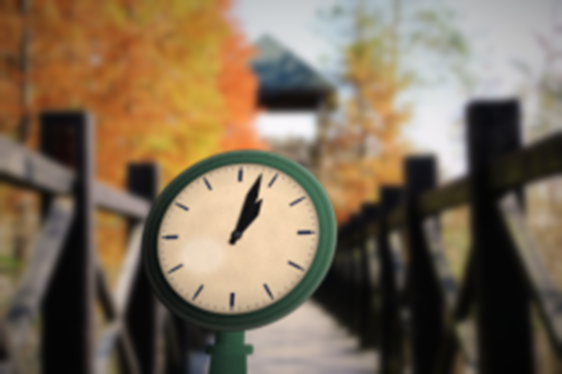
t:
1 h 03 min
